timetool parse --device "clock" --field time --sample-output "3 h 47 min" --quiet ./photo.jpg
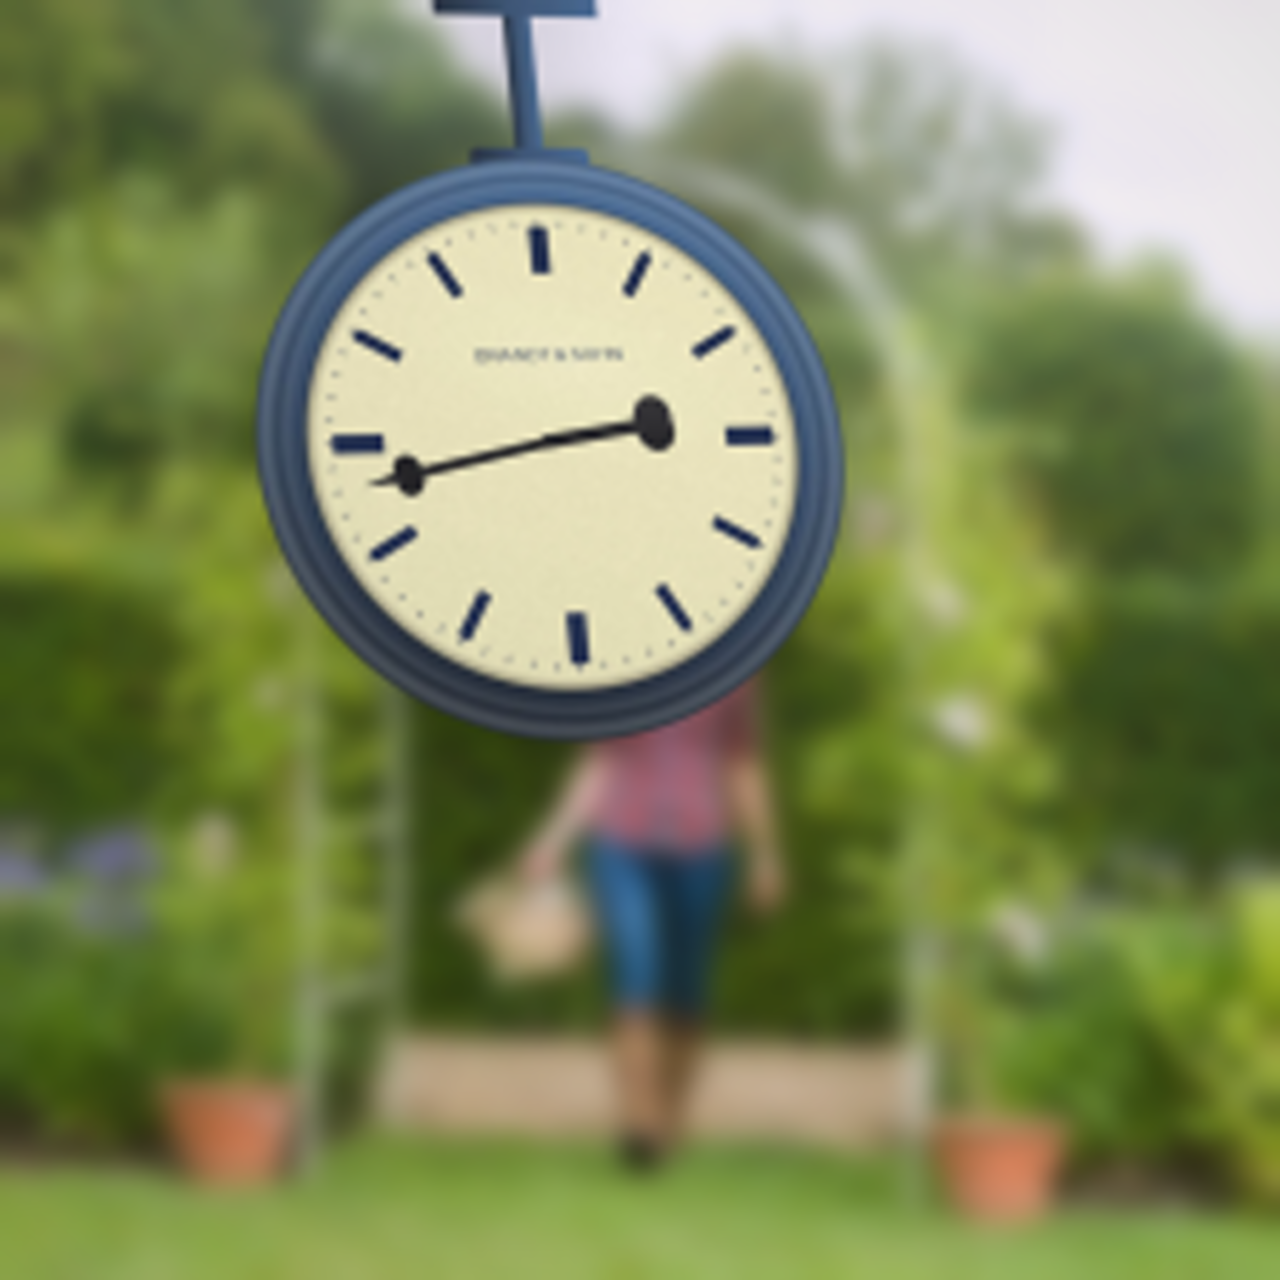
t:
2 h 43 min
